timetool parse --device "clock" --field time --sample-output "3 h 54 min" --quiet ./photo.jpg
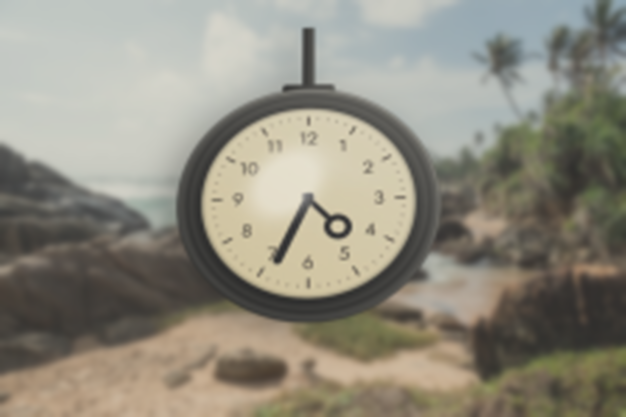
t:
4 h 34 min
